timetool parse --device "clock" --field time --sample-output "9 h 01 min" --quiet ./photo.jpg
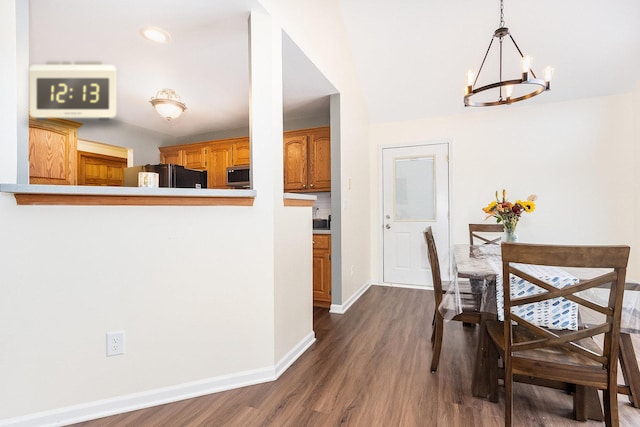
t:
12 h 13 min
